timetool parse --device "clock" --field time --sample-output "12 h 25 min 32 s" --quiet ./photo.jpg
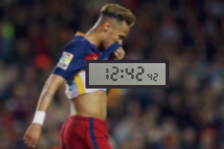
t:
12 h 42 min 42 s
